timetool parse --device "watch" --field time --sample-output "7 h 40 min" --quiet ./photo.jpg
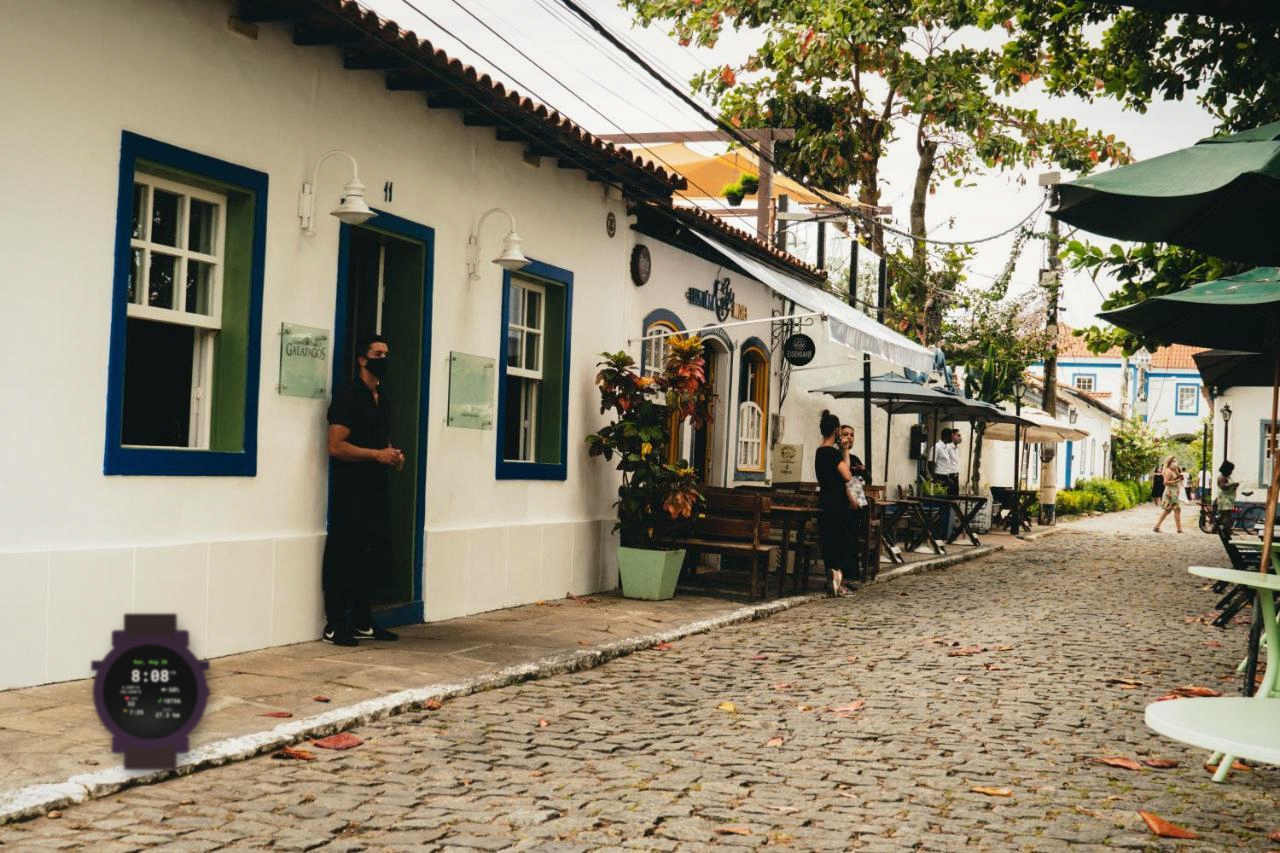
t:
8 h 08 min
